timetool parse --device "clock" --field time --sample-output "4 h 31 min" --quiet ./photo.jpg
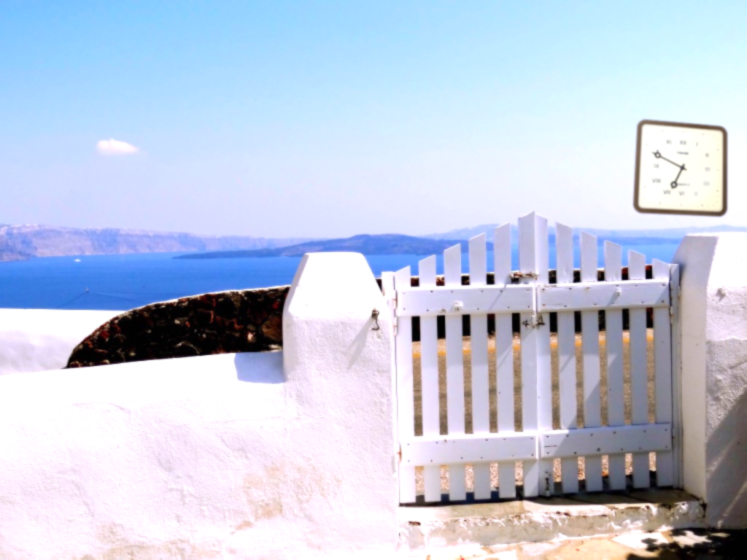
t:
6 h 49 min
